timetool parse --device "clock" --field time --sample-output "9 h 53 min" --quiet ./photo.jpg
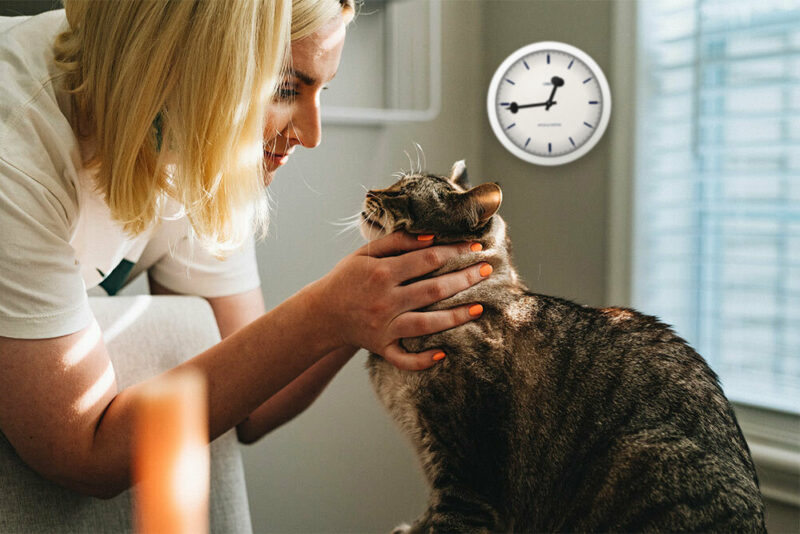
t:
12 h 44 min
